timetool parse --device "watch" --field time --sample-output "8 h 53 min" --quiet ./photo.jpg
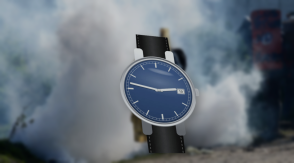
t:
2 h 47 min
